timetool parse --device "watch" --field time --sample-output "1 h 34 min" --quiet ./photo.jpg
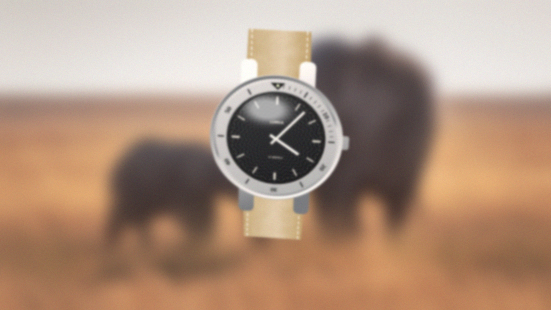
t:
4 h 07 min
